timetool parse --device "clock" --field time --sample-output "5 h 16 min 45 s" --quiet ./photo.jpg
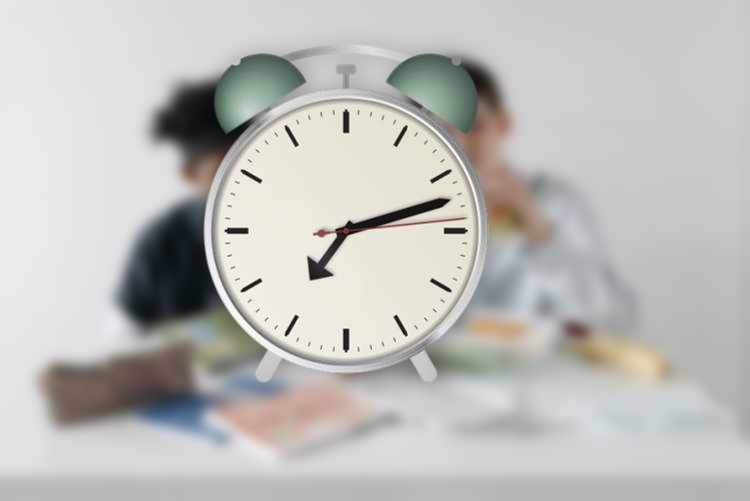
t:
7 h 12 min 14 s
